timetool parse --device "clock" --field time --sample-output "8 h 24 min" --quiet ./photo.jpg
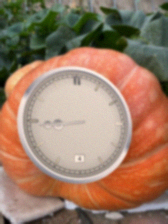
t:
8 h 44 min
